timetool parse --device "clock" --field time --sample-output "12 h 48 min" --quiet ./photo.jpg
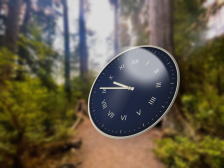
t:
9 h 46 min
